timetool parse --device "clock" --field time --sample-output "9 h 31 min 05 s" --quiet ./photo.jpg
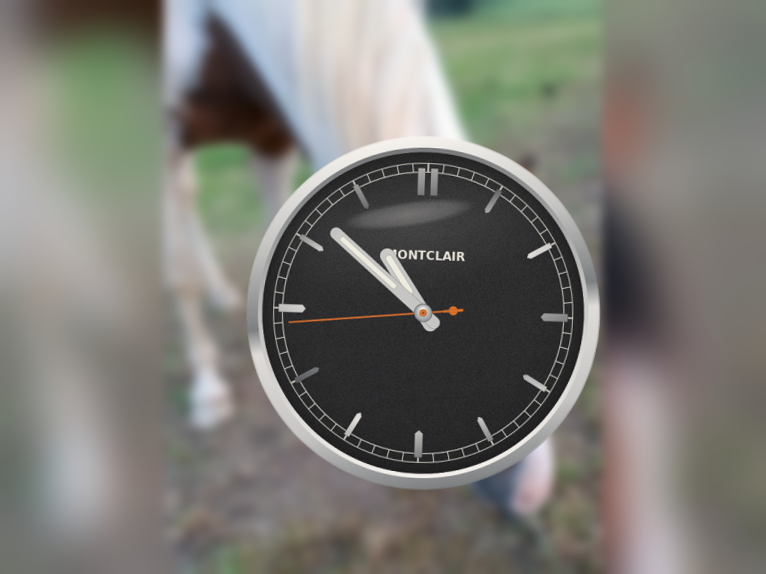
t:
10 h 51 min 44 s
